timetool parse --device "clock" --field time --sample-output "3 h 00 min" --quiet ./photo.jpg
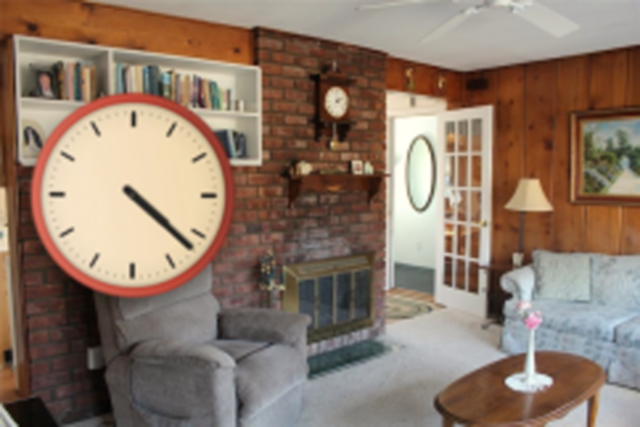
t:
4 h 22 min
